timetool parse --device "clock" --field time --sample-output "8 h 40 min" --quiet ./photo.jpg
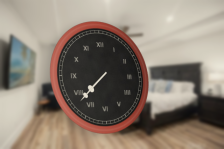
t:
7 h 38 min
